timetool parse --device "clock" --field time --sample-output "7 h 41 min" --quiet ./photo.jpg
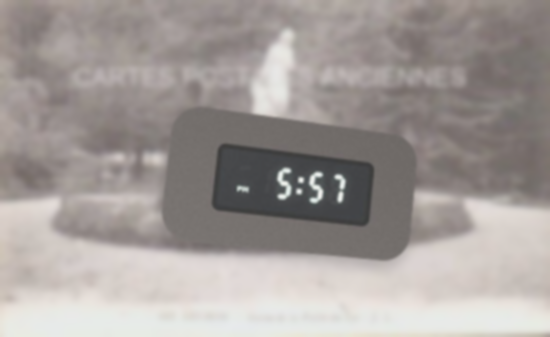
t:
5 h 57 min
